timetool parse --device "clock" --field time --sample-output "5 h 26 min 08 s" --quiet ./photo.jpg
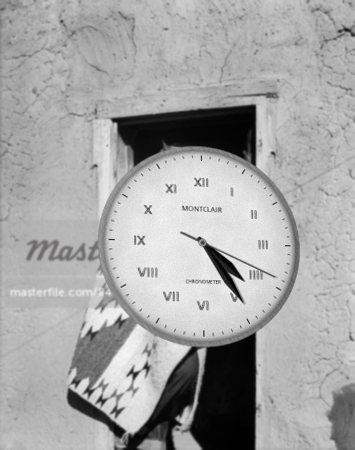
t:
4 h 24 min 19 s
